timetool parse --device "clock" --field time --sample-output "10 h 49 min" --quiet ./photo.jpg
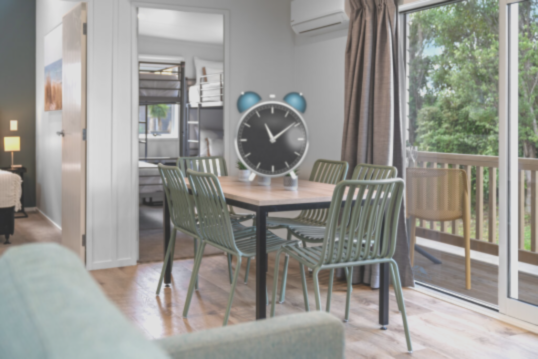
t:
11 h 09 min
